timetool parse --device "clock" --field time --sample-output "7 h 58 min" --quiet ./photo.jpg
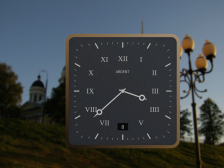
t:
3 h 38 min
